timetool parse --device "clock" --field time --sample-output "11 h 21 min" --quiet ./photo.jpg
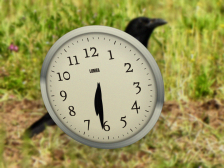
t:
6 h 31 min
